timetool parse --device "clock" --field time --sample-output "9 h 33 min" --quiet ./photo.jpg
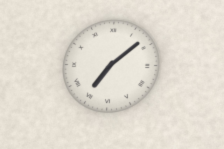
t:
7 h 08 min
